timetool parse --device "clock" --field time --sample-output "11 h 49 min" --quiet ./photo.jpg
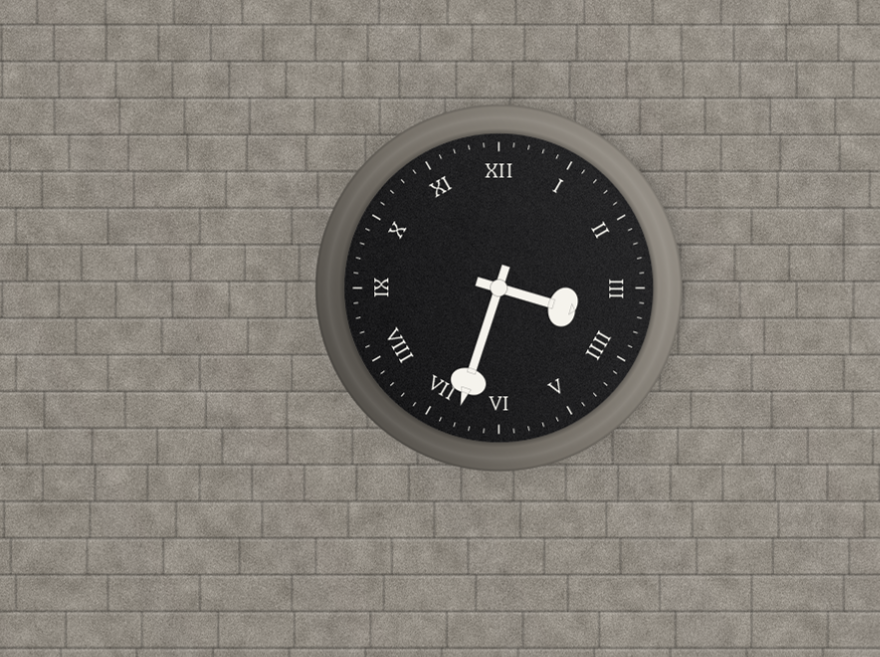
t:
3 h 33 min
